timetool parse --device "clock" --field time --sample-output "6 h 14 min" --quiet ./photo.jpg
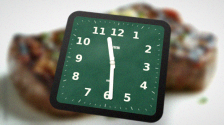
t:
11 h 29 min
